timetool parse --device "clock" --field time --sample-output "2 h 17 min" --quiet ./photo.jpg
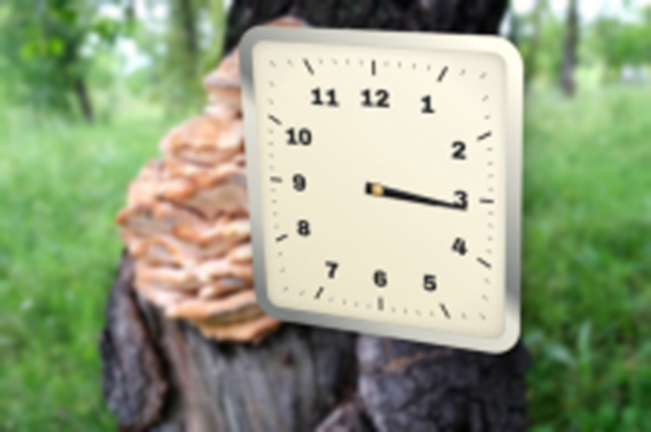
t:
3 h 16 min
